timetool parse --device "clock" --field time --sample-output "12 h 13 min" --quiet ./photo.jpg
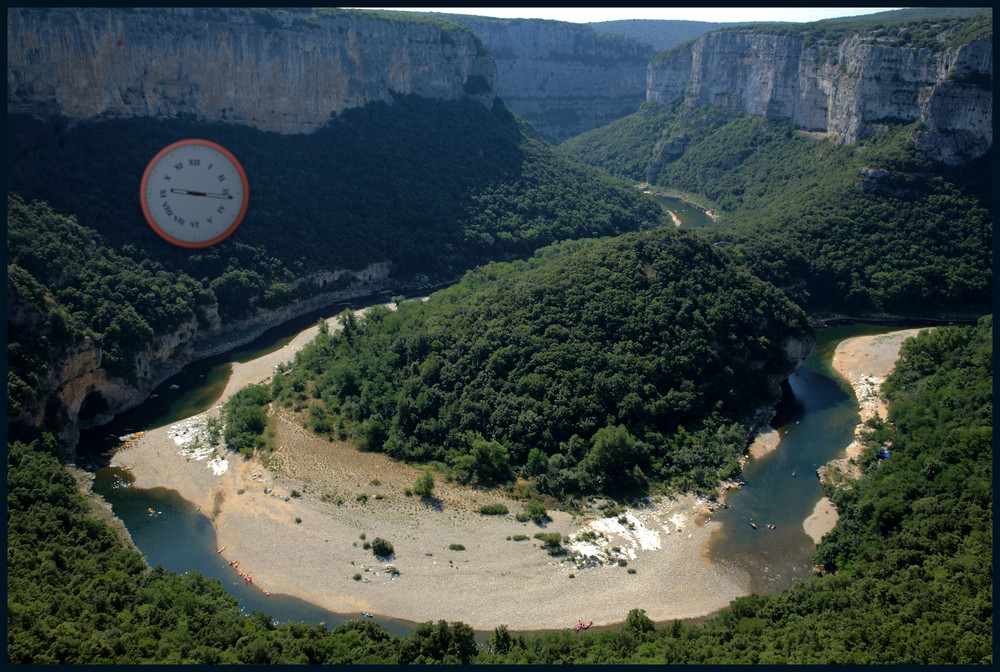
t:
9 h 16 min
